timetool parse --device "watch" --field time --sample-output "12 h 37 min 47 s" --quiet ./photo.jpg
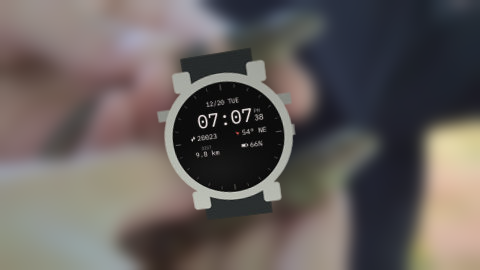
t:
7 h 07 min 38 s
